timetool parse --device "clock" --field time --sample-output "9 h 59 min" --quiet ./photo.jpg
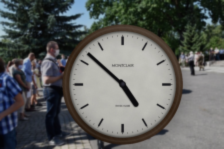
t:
4 h 52 min
